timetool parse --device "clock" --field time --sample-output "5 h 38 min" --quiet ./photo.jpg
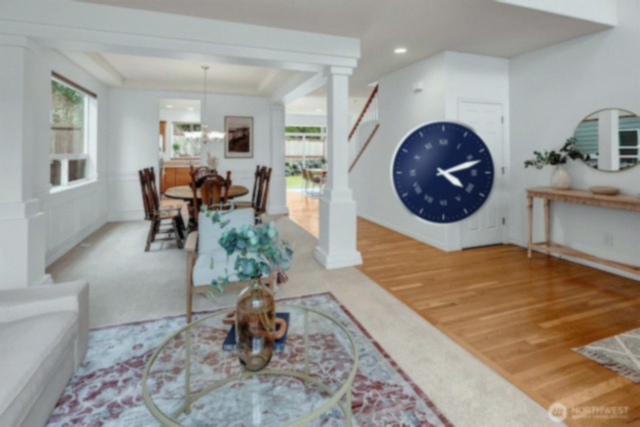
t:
4 h 12 min
